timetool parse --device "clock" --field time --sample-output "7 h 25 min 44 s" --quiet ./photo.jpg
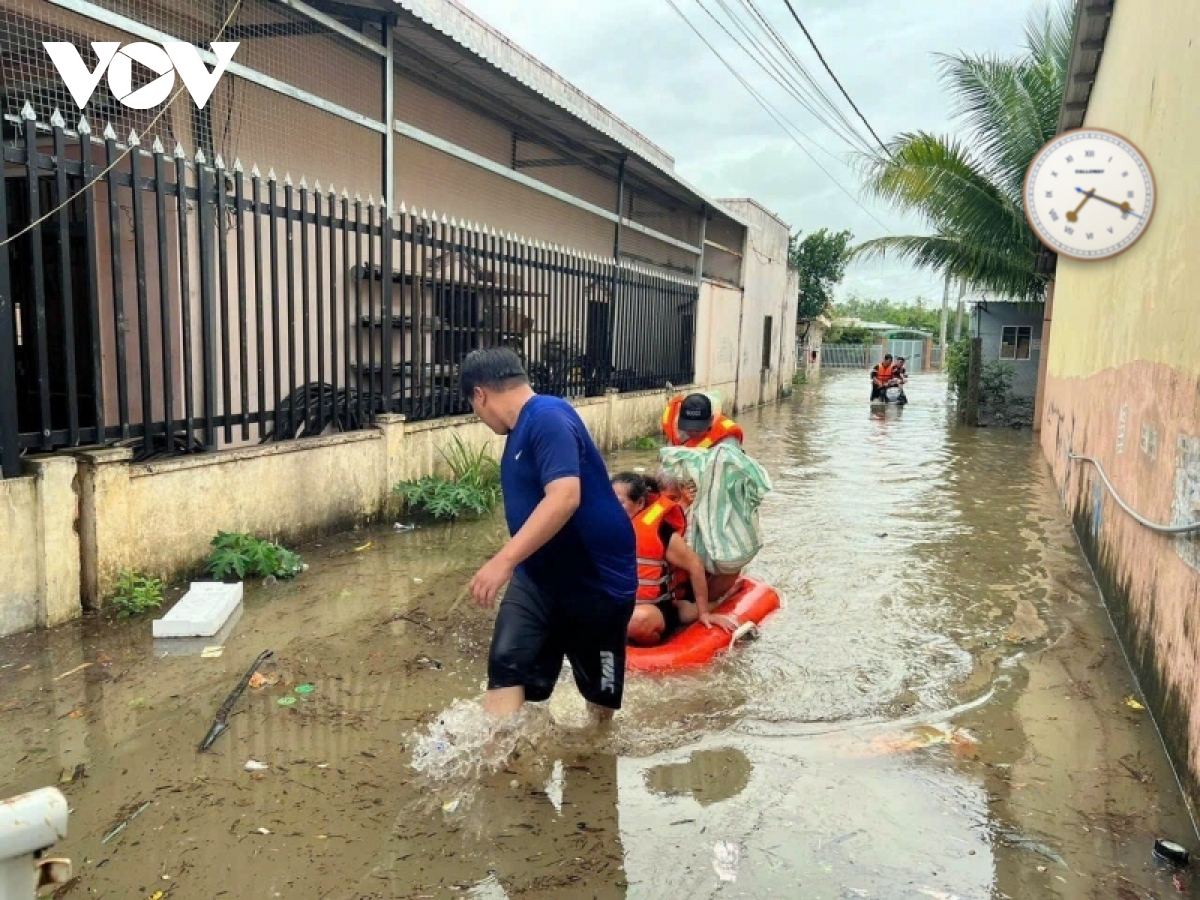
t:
7 h 18 min 19 s
